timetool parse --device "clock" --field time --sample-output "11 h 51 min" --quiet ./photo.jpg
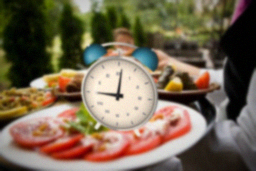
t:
9 h 01 min
